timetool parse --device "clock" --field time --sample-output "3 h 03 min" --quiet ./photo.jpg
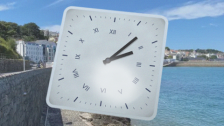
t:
2 h 07 min
